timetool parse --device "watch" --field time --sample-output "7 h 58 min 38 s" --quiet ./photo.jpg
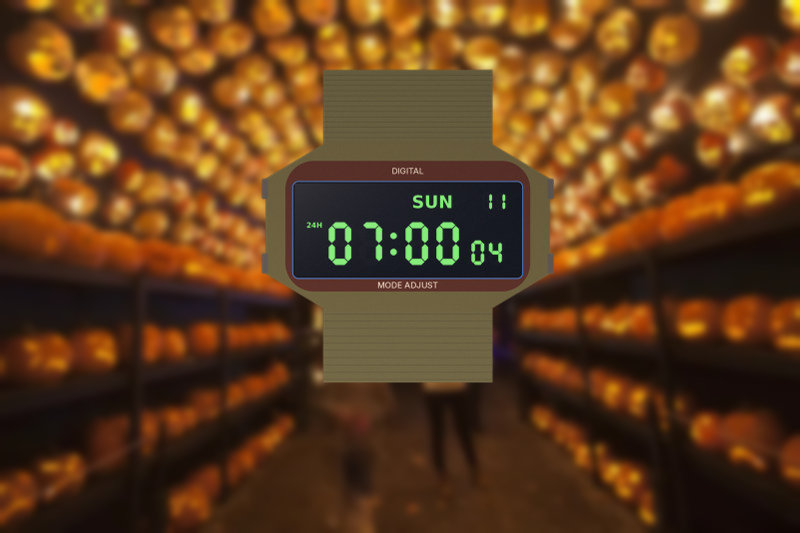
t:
7 h 00 min 04 s
